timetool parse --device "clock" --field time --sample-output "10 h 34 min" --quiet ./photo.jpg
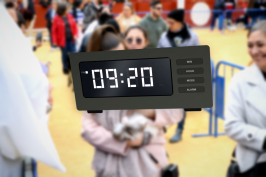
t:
9 h 20 min
